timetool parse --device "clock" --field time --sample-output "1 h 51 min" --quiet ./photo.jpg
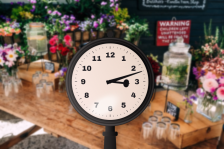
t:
3 h 12 min
